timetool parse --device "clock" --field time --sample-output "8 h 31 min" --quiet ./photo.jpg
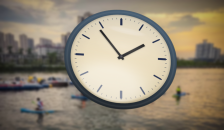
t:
1 h 54 min
